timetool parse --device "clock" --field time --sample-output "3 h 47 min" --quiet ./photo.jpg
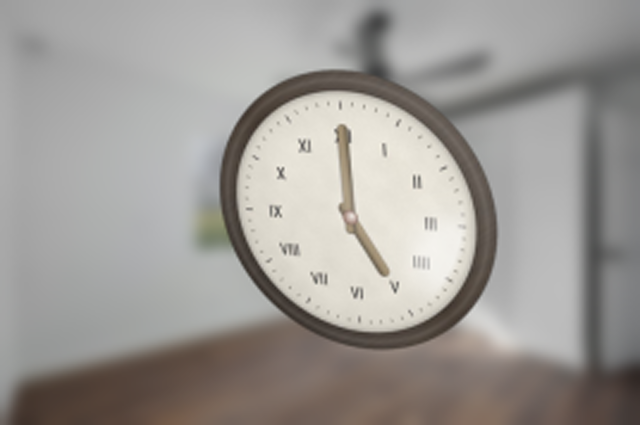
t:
5 h 00 min
